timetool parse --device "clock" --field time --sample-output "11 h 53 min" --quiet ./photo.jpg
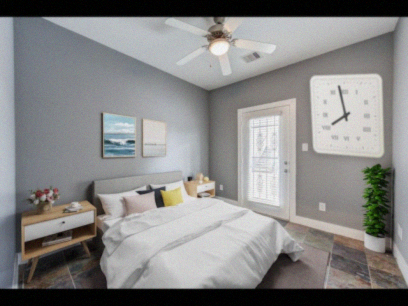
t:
7 h 58 min
